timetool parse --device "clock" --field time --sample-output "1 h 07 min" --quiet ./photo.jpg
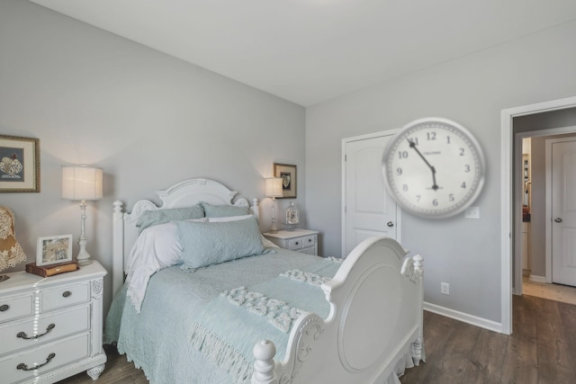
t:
5 h 54 min
